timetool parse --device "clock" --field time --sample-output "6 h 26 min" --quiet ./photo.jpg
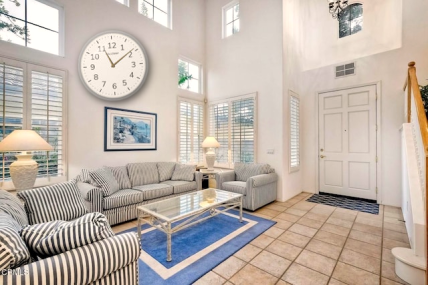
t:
11 h 09 min
